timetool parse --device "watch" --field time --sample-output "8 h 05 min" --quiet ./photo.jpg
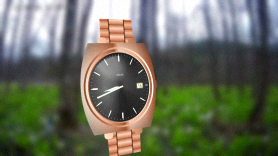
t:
8 h 42 min
